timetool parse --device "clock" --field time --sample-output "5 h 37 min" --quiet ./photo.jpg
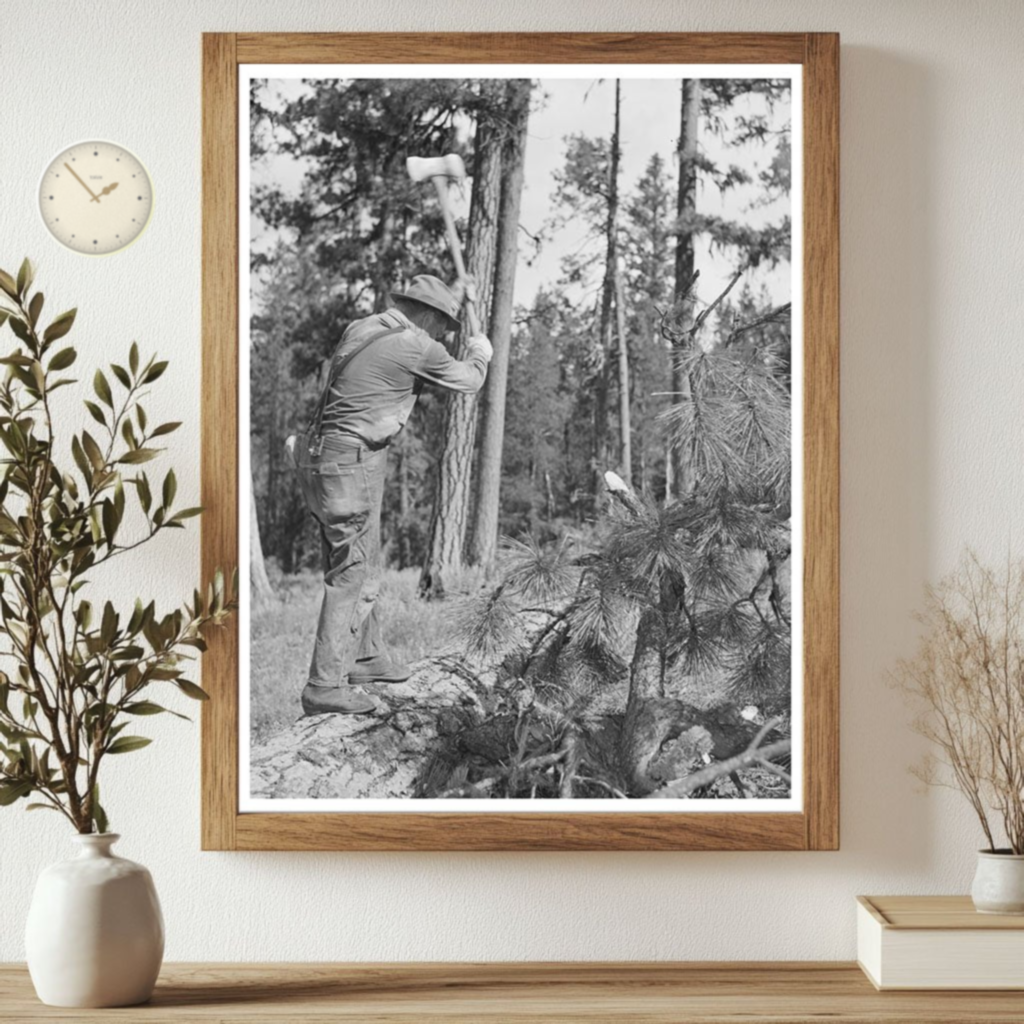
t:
1 h 53 min
